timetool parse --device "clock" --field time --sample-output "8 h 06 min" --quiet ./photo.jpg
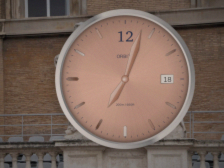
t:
7 h 03 min
